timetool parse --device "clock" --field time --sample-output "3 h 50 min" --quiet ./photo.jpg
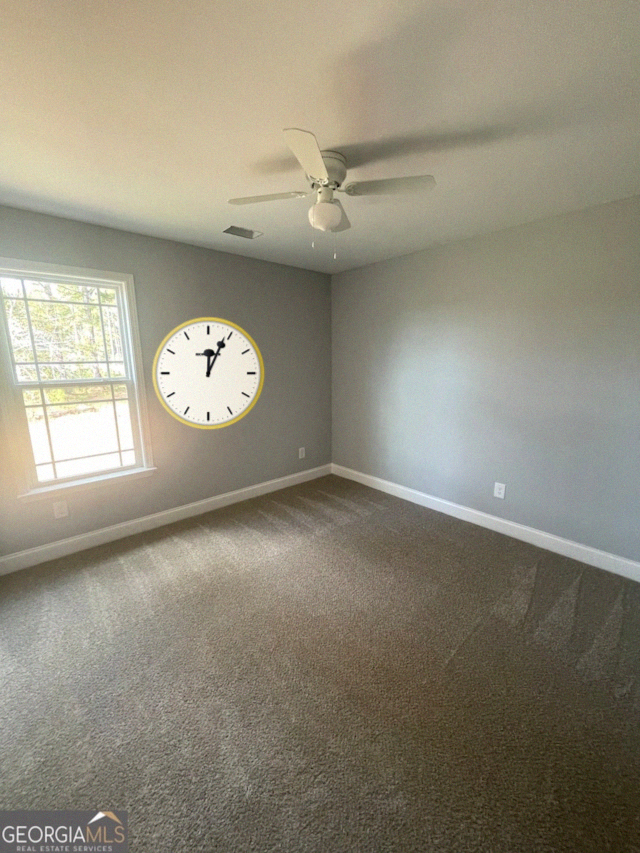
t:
12 h 04 min
